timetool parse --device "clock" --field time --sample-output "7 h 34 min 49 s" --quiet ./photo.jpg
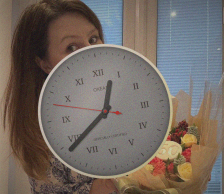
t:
12 h 38 min 48 s
